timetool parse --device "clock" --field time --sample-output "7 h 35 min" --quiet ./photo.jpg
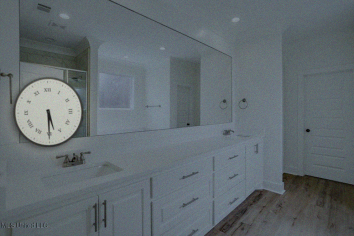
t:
5 h 30 min
